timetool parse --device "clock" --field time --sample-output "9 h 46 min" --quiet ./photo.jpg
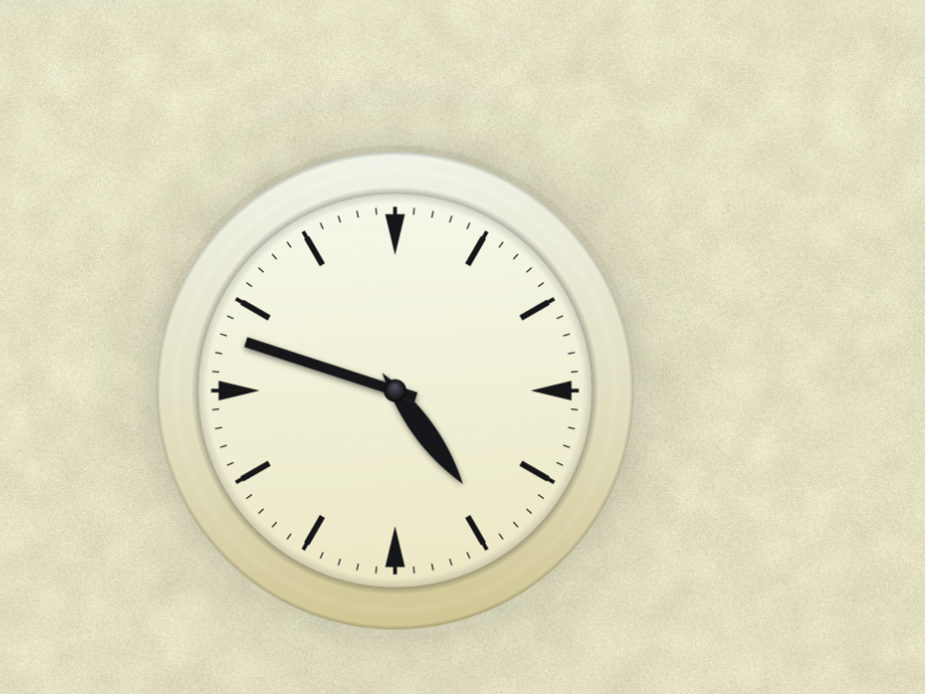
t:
4 h 48 min
